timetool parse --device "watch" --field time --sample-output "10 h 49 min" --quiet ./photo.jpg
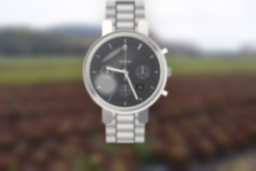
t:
9 h 26 min
